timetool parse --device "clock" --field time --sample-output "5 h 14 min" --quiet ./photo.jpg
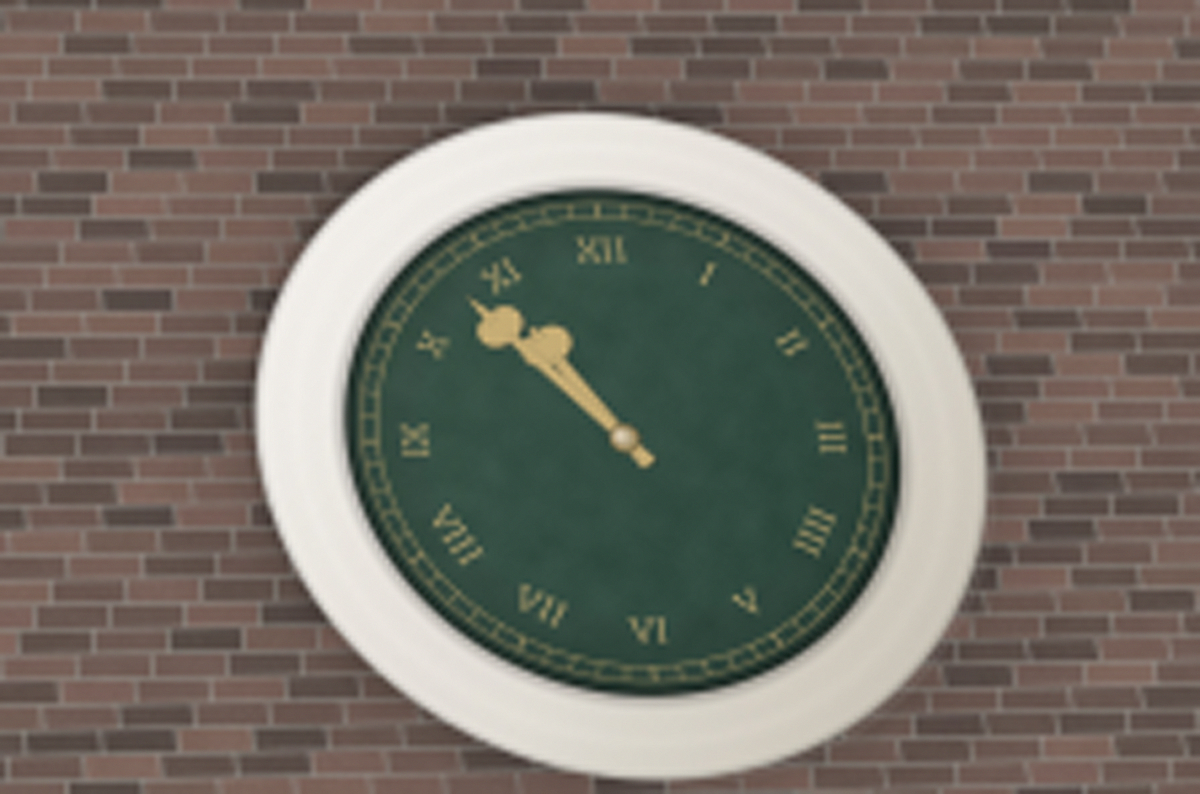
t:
10 h 53 min
